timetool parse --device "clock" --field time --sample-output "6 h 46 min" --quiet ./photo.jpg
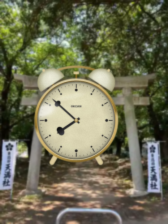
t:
7 h 52 min
